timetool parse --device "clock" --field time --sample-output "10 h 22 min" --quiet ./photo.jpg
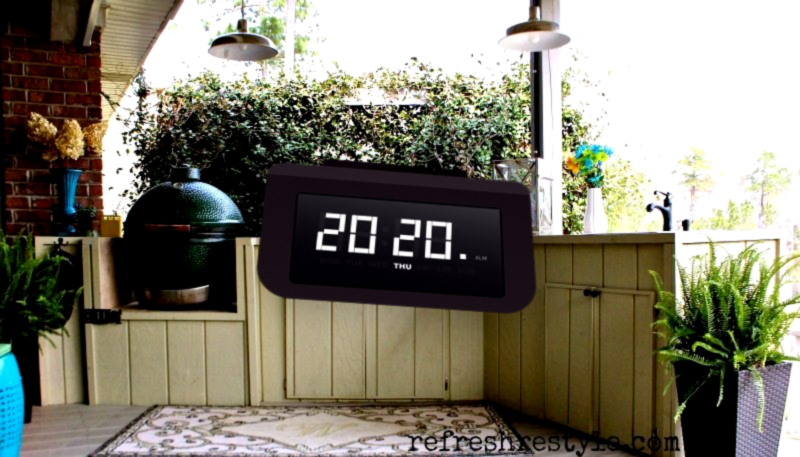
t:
20 h 20 min
